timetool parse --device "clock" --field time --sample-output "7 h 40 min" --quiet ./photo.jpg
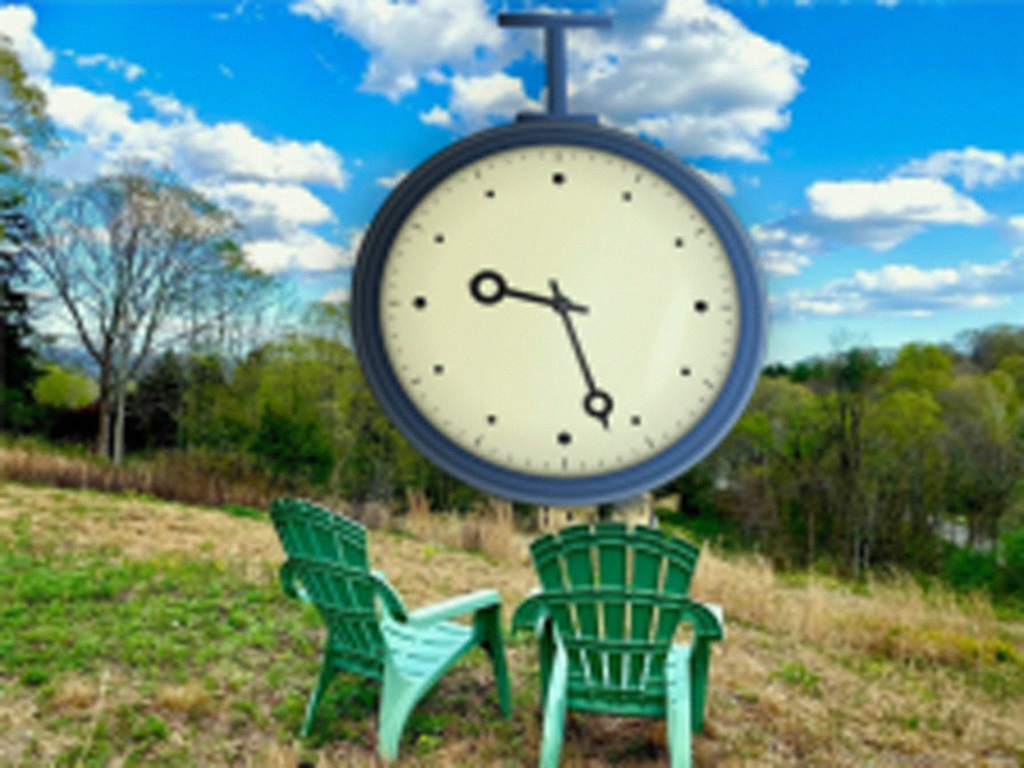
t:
9 h 27 min
